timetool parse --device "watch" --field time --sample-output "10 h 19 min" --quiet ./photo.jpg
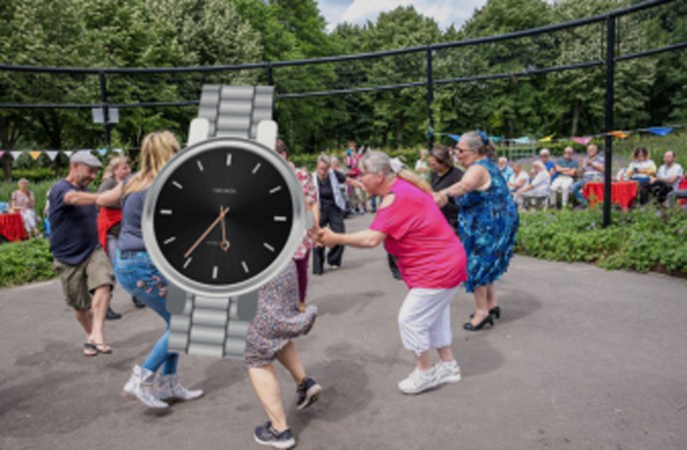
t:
5 h 36 min
